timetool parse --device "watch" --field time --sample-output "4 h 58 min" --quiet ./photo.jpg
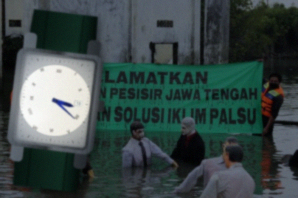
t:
3 h 21 min
